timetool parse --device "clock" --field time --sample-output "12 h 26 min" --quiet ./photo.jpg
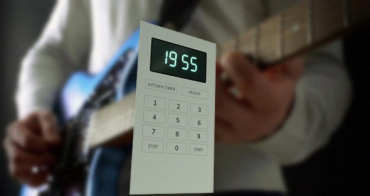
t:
19 h 55 min
